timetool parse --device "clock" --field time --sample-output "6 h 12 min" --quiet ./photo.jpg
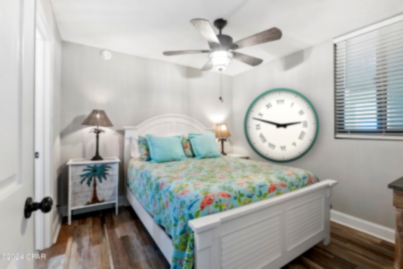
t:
2 h 48 min
